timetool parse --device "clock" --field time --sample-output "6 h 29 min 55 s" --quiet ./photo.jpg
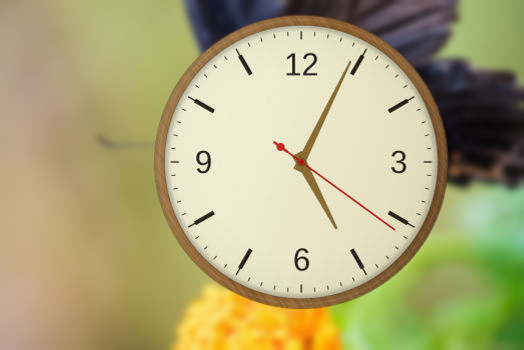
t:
5 h 04 min 21 s
